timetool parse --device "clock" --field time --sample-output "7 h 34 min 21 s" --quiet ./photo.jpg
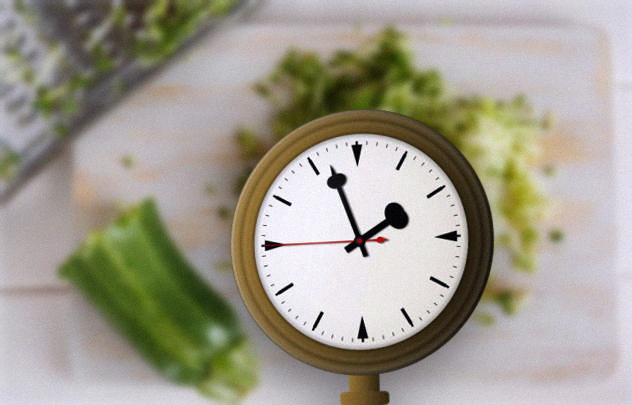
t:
1 h 56 min 45 s
